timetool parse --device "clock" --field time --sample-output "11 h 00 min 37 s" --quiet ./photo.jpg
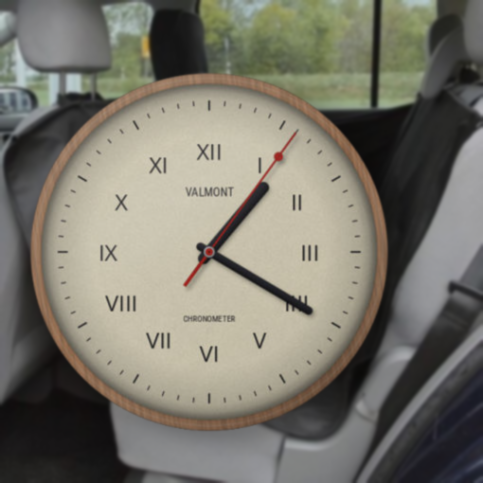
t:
1 h 20 min 06 s
